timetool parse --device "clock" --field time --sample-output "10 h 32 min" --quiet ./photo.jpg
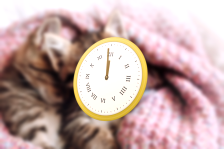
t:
11 h 59 min
